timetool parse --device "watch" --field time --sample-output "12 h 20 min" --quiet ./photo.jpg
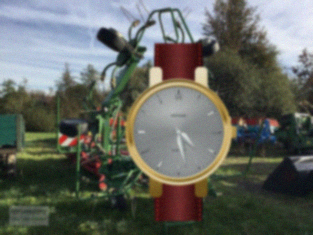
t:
4 h 28 min
